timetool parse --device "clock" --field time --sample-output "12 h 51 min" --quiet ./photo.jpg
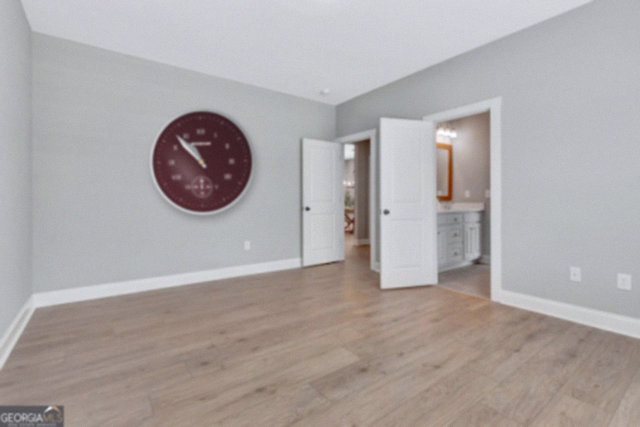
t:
10 h 53 min
